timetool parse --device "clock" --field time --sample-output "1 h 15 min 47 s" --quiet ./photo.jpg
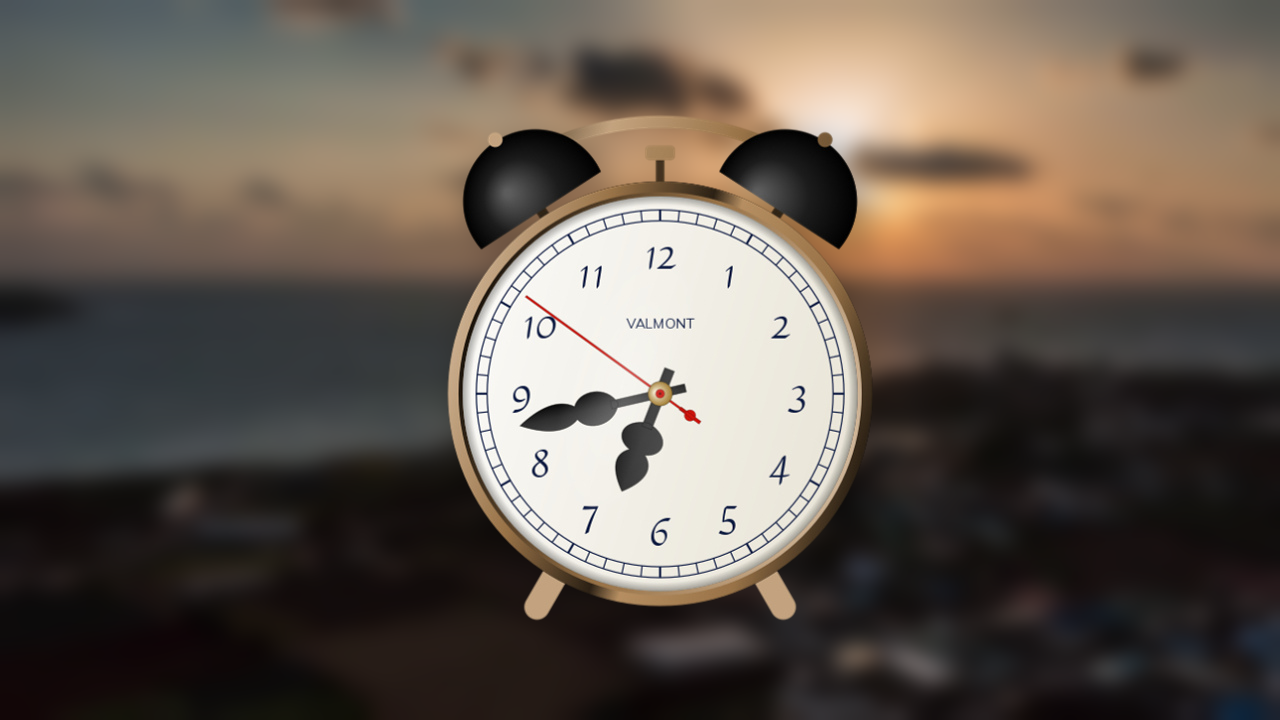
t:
6 h 42 min 51 s
